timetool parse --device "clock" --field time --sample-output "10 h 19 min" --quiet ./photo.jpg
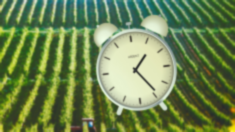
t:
1 h 24 min
